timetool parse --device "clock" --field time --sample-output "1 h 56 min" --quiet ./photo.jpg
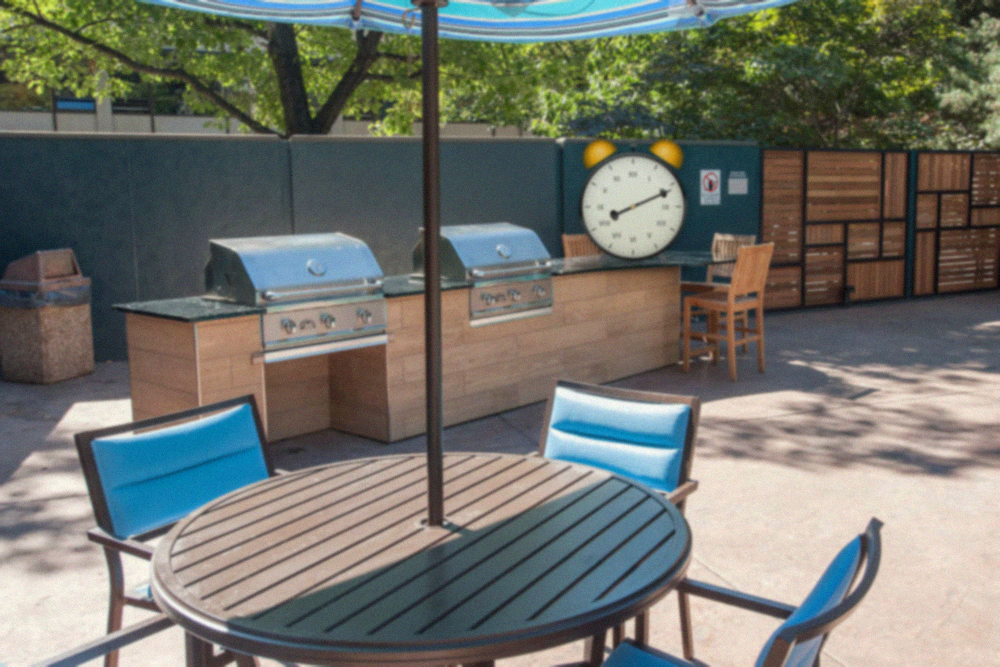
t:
8 h 11 min
